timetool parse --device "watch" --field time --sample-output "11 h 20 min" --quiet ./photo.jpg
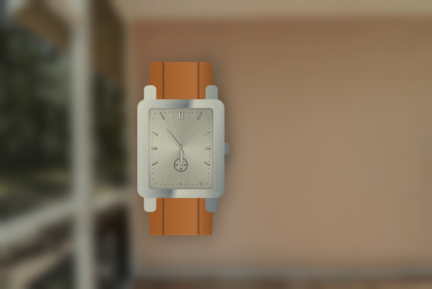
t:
5 h 54 min
